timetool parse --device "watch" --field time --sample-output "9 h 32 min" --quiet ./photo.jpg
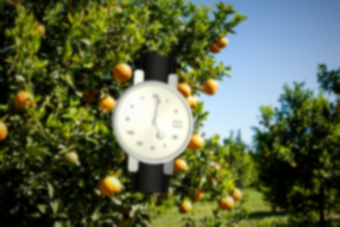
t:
5 h 01 min
